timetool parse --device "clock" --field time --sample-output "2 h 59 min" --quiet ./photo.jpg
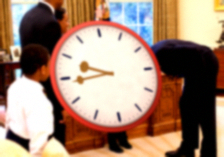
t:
9 h 44 min
